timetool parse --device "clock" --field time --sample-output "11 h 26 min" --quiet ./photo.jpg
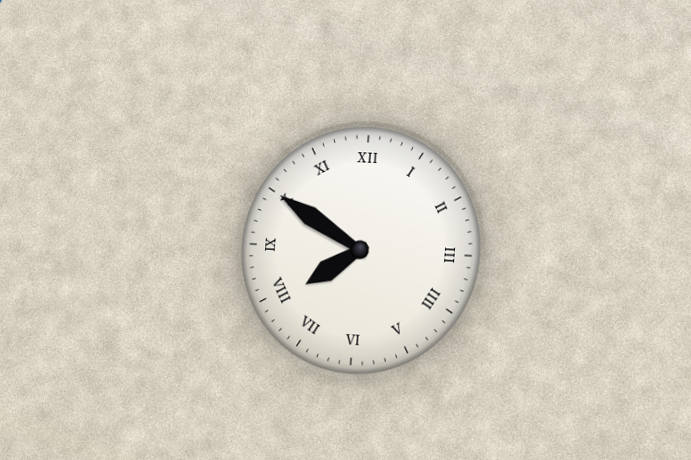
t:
7 h 50 min
